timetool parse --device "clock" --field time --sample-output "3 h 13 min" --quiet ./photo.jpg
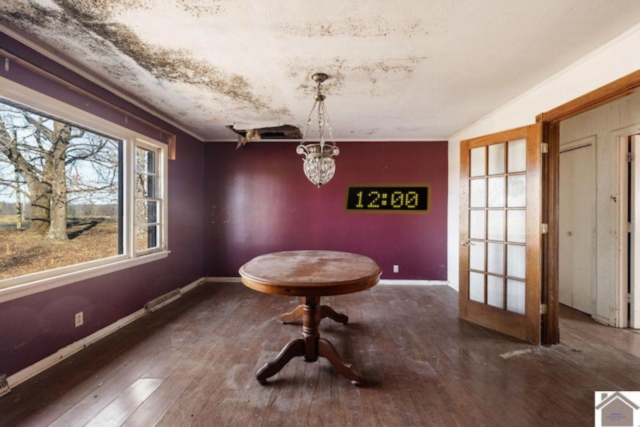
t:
12 h 00 min
